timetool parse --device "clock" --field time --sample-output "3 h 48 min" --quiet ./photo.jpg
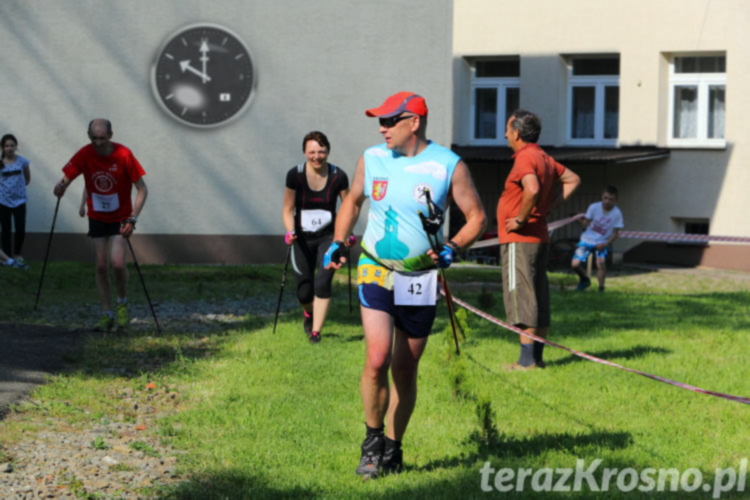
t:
10 h 00 min
